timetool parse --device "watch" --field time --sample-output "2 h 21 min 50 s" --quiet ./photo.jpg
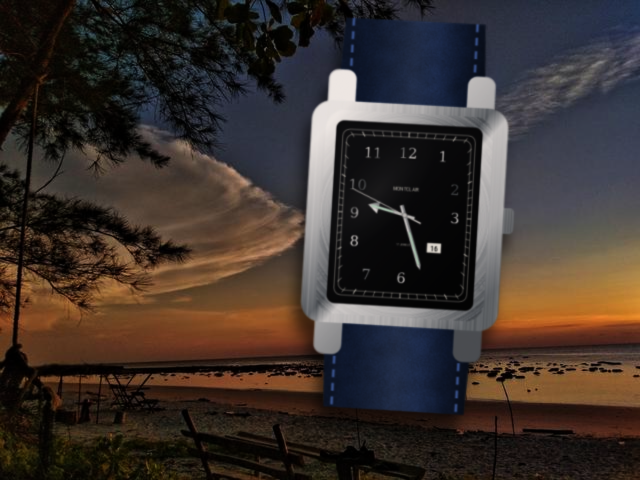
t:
9 h 26 min 49 s
